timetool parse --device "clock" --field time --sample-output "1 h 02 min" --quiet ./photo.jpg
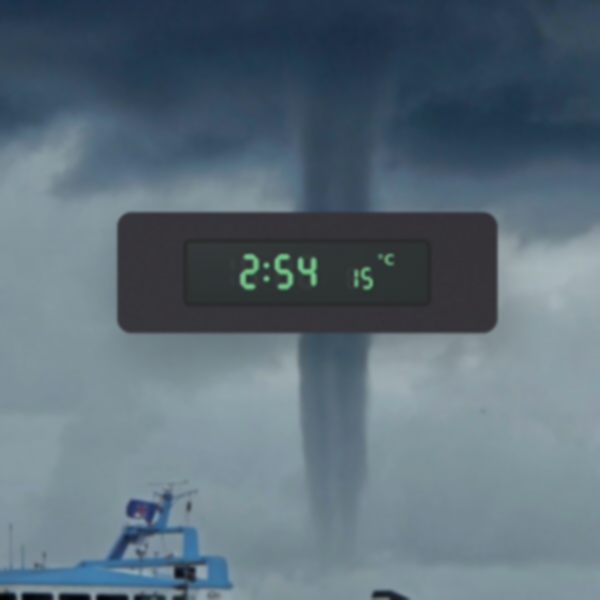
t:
2 h 54 min
